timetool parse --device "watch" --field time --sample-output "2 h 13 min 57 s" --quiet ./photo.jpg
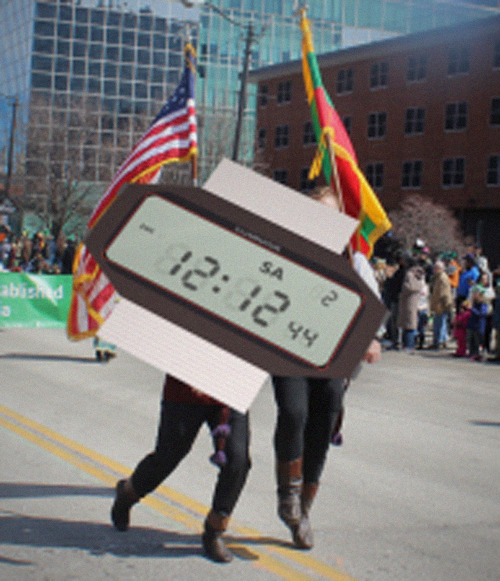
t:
12 h 12 min 44 s
